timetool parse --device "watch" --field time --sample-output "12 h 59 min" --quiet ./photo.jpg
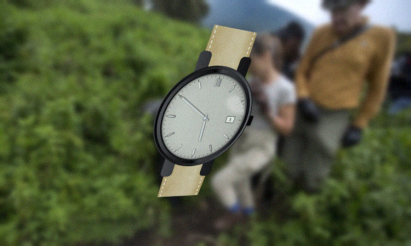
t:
5 h 50 min
